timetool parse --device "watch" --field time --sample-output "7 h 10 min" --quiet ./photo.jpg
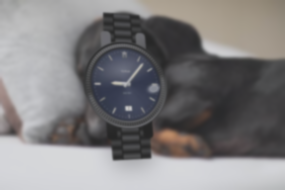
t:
9 h 07 min
